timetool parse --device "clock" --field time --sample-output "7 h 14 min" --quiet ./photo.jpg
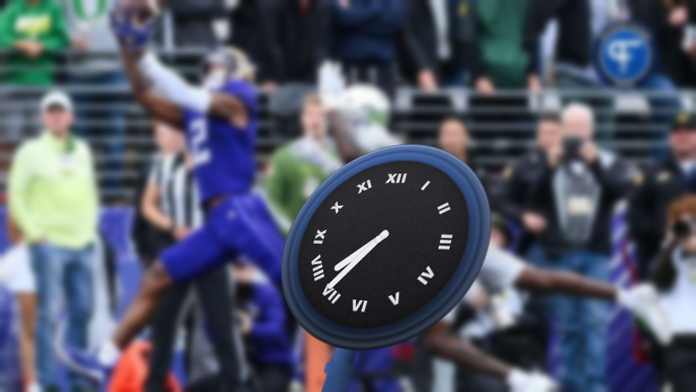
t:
7 h 36 min
